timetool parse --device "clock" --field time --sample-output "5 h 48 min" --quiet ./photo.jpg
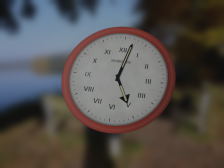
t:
5 h 02 min
